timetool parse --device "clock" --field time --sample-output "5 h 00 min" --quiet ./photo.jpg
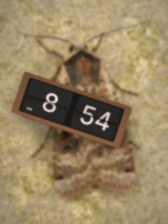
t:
8 h 54 min
